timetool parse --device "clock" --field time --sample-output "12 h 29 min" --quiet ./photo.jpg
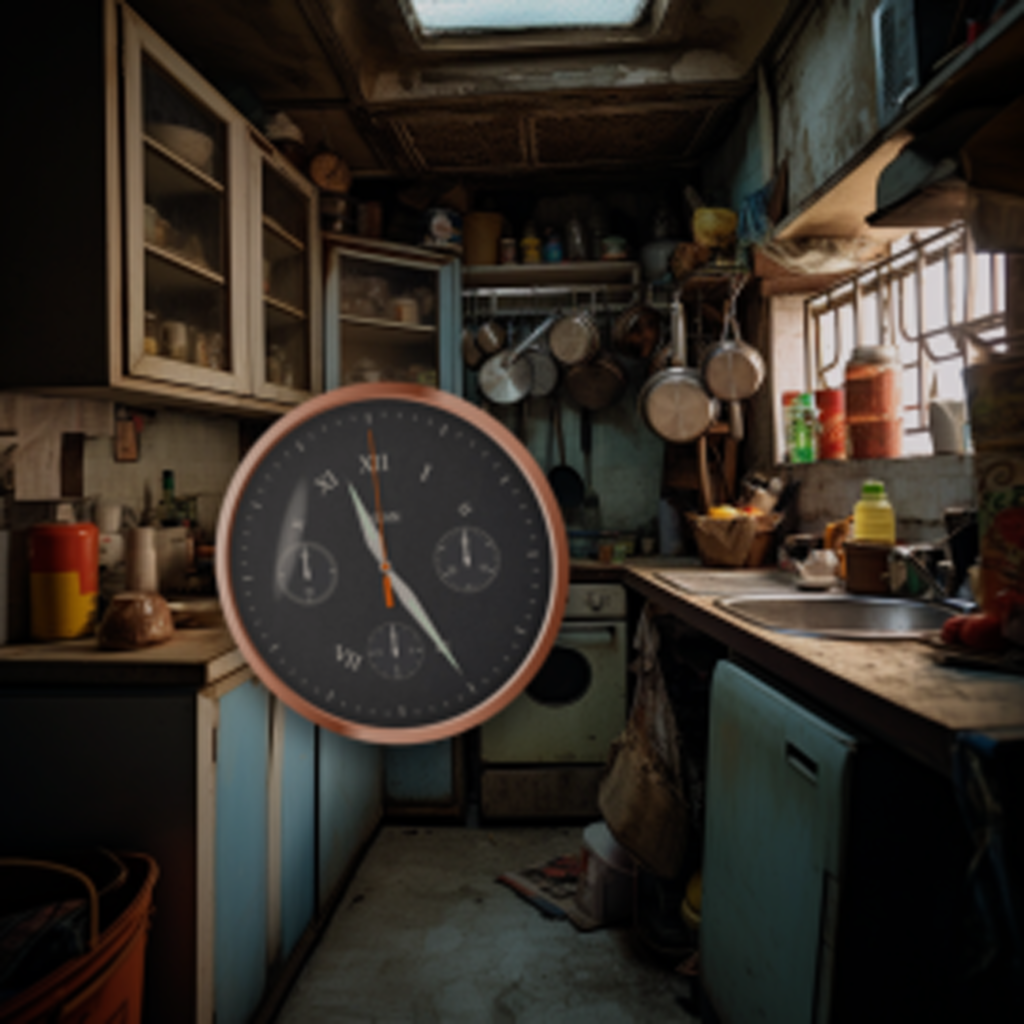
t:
11 h 25 min
